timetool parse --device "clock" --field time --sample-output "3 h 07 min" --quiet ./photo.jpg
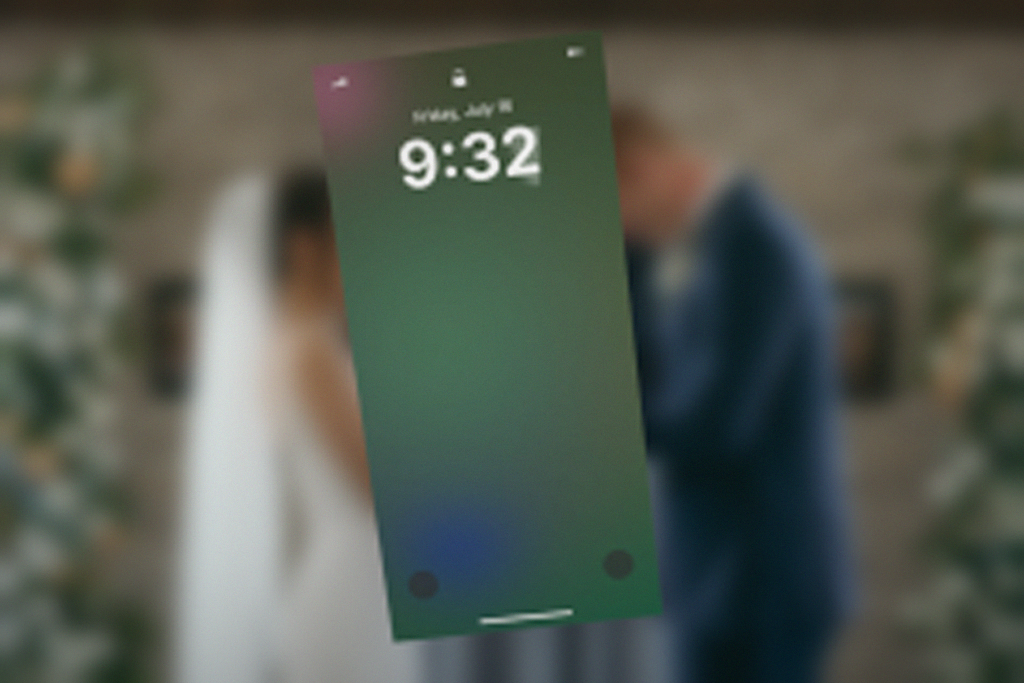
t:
9 h 32 min
